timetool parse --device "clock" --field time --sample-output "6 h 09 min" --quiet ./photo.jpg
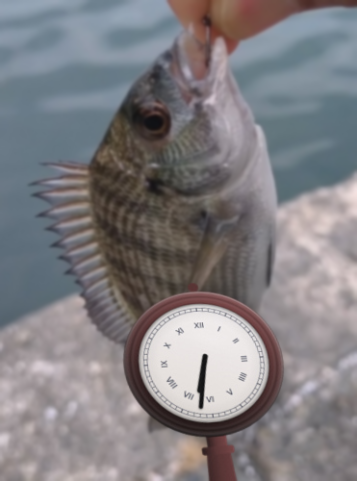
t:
6 h 32 min
